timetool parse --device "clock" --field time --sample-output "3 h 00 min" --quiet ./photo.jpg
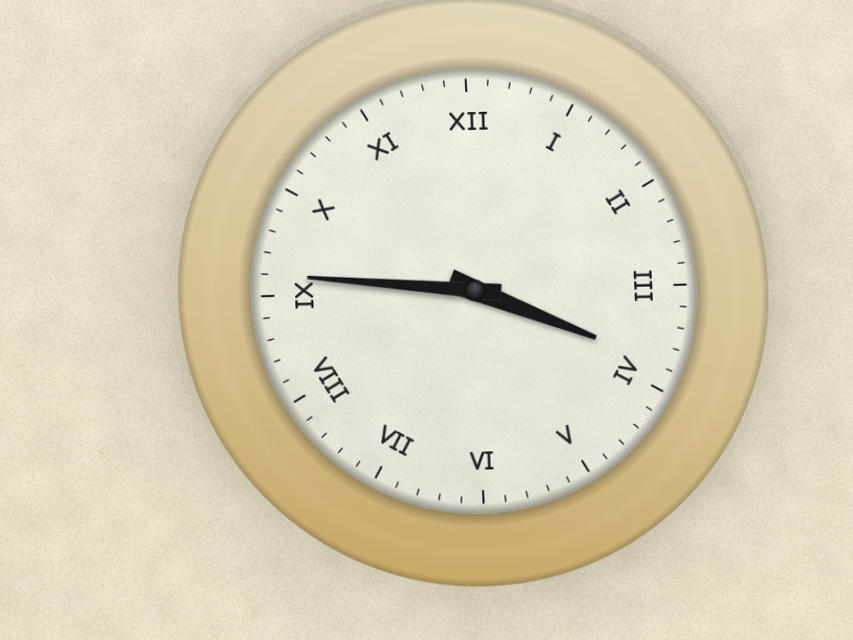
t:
3 h 46 min
